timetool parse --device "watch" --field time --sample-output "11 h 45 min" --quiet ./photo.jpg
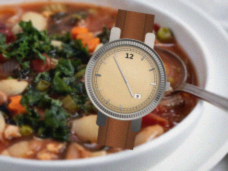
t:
4 h 54 min
